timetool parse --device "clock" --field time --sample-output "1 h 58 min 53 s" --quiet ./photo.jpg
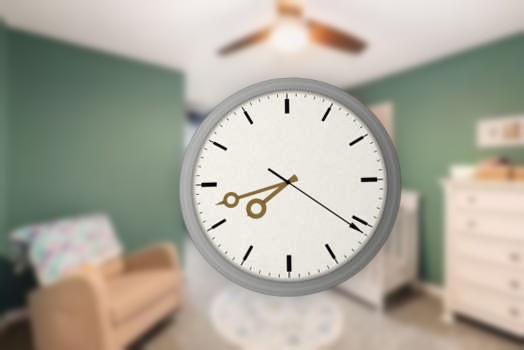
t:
7 h 42 min 21 s
